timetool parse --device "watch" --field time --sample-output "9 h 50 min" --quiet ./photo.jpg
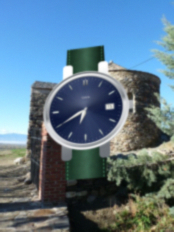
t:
6 h 40 min
